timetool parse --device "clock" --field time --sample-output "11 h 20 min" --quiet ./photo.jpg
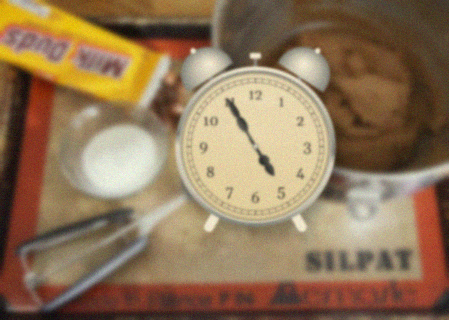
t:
4 h 55 min
